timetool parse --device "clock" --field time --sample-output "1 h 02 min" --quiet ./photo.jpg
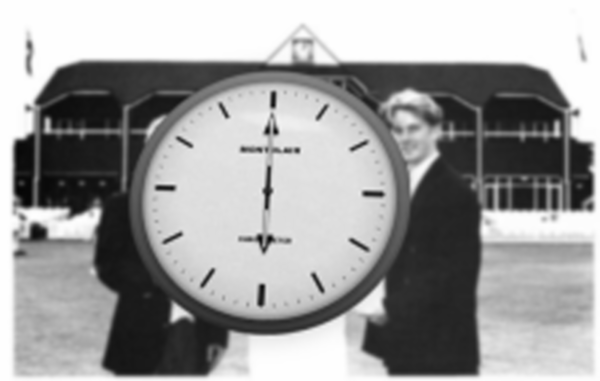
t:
6 h 00 min
